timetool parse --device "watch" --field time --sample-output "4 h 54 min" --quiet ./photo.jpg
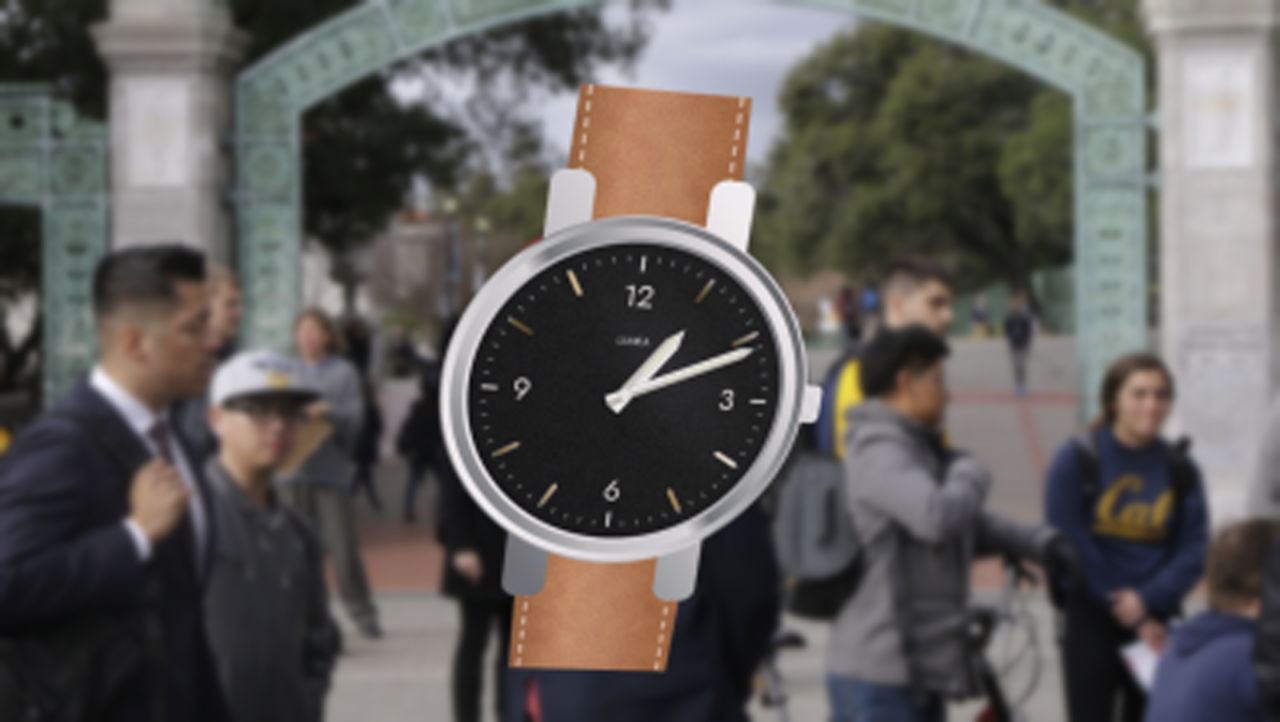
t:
1 h 11 min
